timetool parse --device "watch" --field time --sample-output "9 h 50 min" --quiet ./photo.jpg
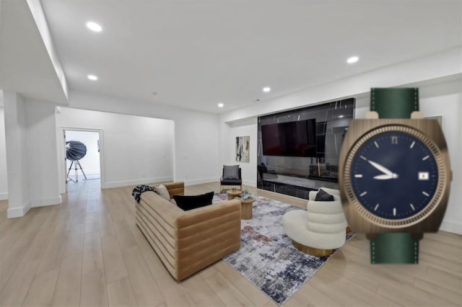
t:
8 h 50 min
